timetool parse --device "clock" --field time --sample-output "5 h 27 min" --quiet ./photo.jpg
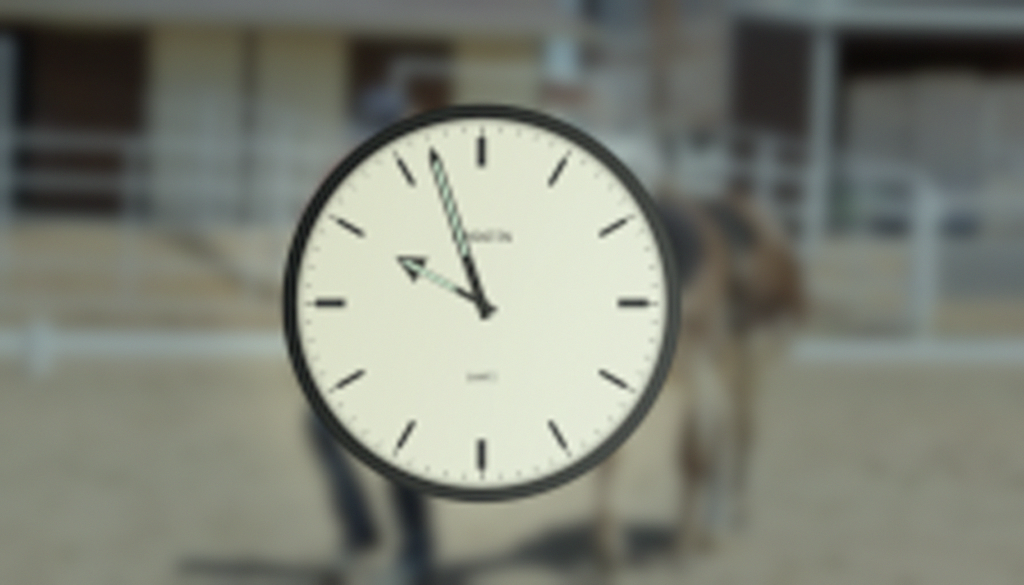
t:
9 h 57 min
